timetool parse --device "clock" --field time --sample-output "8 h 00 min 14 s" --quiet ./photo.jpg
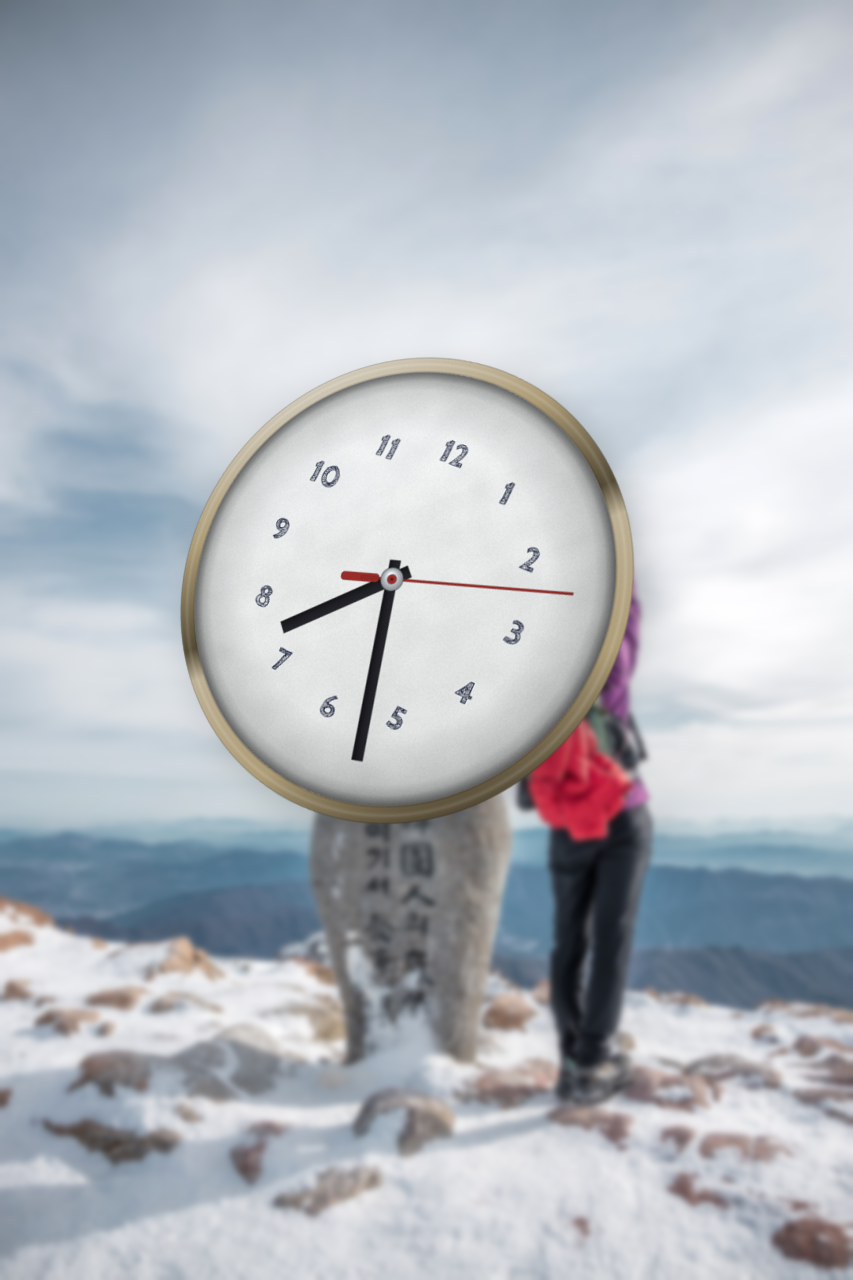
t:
7 h 27 min 12 s
